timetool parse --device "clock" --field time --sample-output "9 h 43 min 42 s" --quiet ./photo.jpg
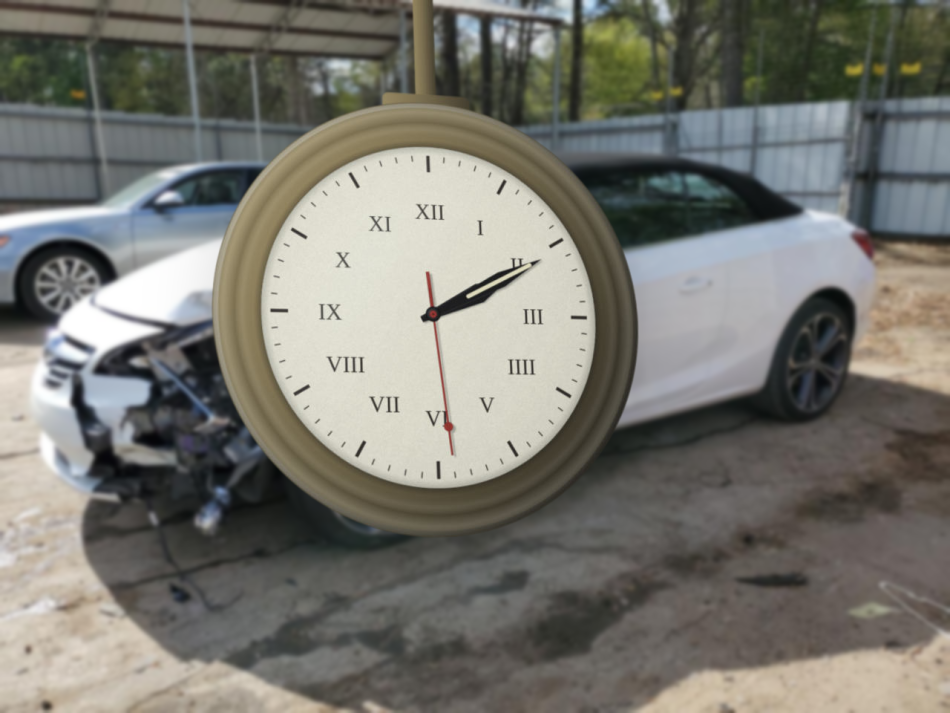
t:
2 h 10 min 29 s
